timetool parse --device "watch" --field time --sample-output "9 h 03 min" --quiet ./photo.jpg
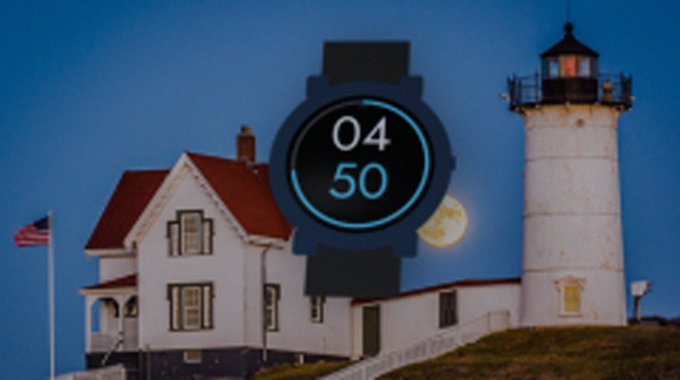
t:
4 h 50 min
